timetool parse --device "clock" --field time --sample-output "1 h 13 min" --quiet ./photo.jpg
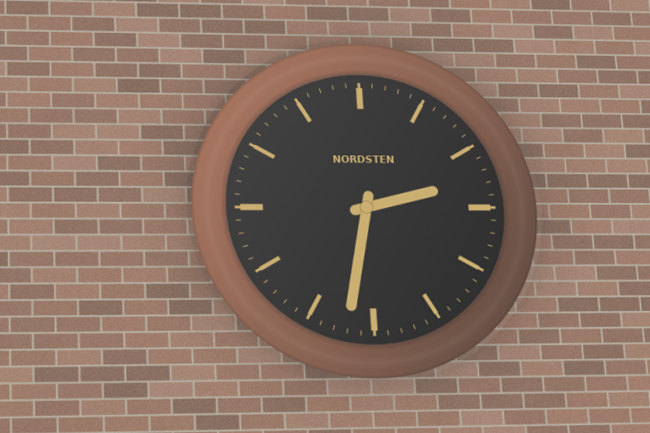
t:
2 h 32 min
